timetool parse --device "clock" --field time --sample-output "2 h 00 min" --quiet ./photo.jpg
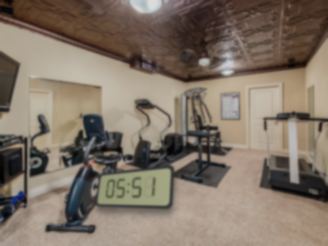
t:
5 h 51 min
